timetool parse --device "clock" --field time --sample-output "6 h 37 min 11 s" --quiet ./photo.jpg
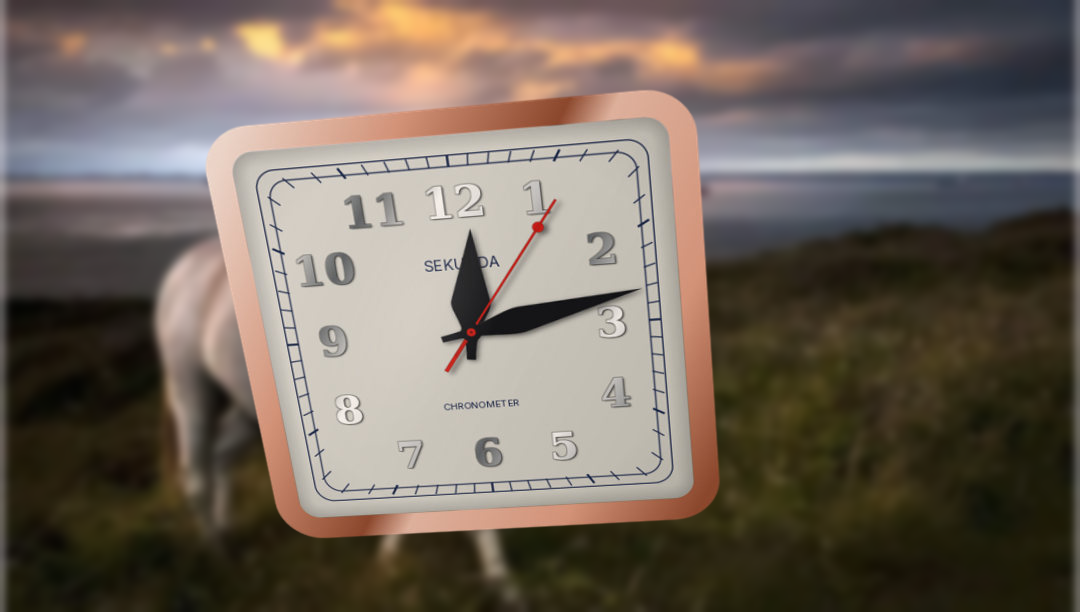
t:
12 h 13 min 06 s
